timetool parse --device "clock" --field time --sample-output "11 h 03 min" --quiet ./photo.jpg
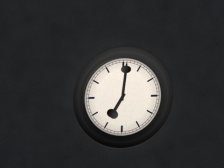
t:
7 h 01 min
